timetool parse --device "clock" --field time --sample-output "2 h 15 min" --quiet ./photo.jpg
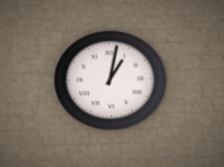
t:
1 h 02 min
